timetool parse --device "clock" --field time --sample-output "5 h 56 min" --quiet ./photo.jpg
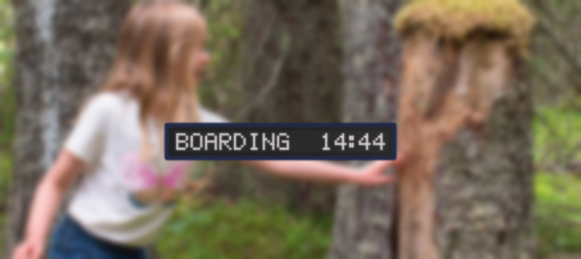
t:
14 h 44 min
